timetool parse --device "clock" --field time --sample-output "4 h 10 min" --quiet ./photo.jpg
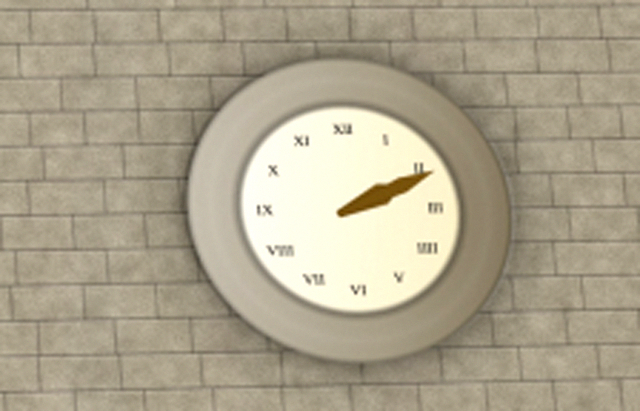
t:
2 h 11 min
